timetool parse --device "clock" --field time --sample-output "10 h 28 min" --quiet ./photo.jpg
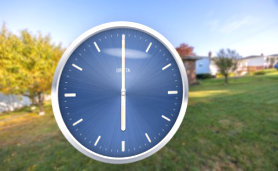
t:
6 h 00 min
